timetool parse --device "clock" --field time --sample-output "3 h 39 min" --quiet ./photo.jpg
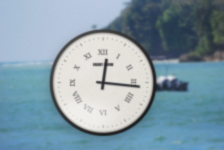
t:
12 h 16 min
